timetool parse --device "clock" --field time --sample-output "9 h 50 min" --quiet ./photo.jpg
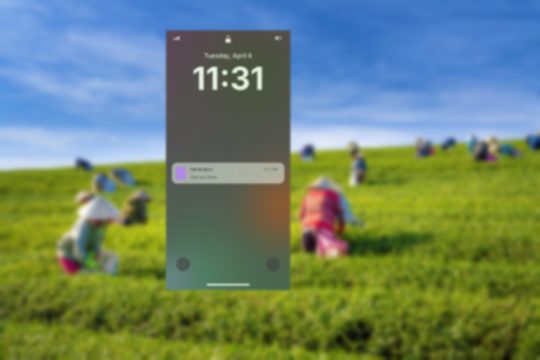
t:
11 h 31 min
